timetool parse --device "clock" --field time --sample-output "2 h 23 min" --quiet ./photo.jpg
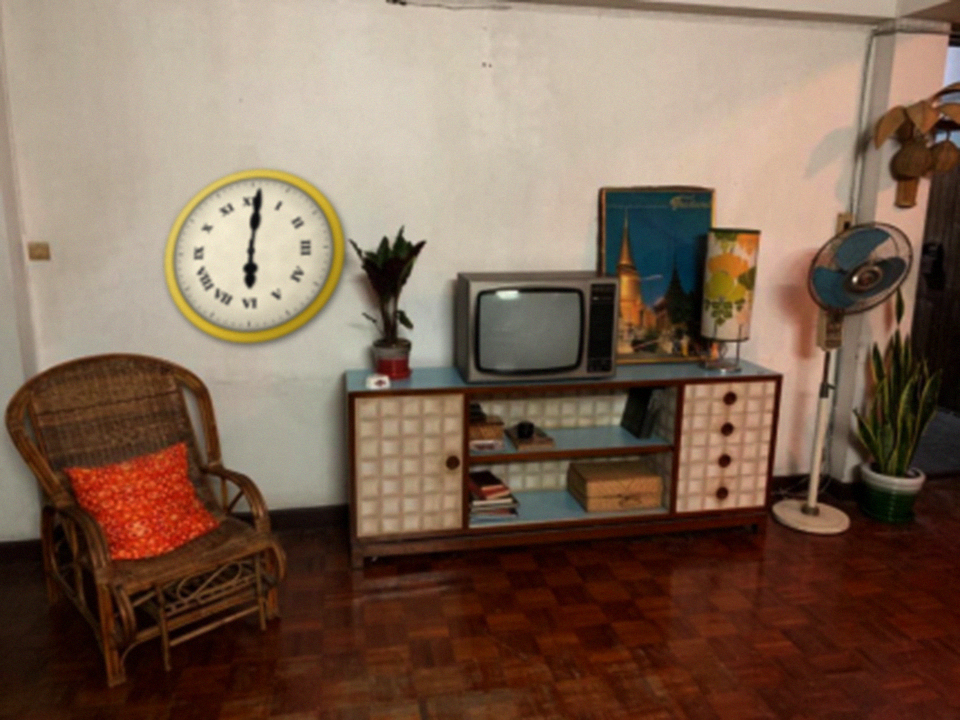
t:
6 h 01 min
